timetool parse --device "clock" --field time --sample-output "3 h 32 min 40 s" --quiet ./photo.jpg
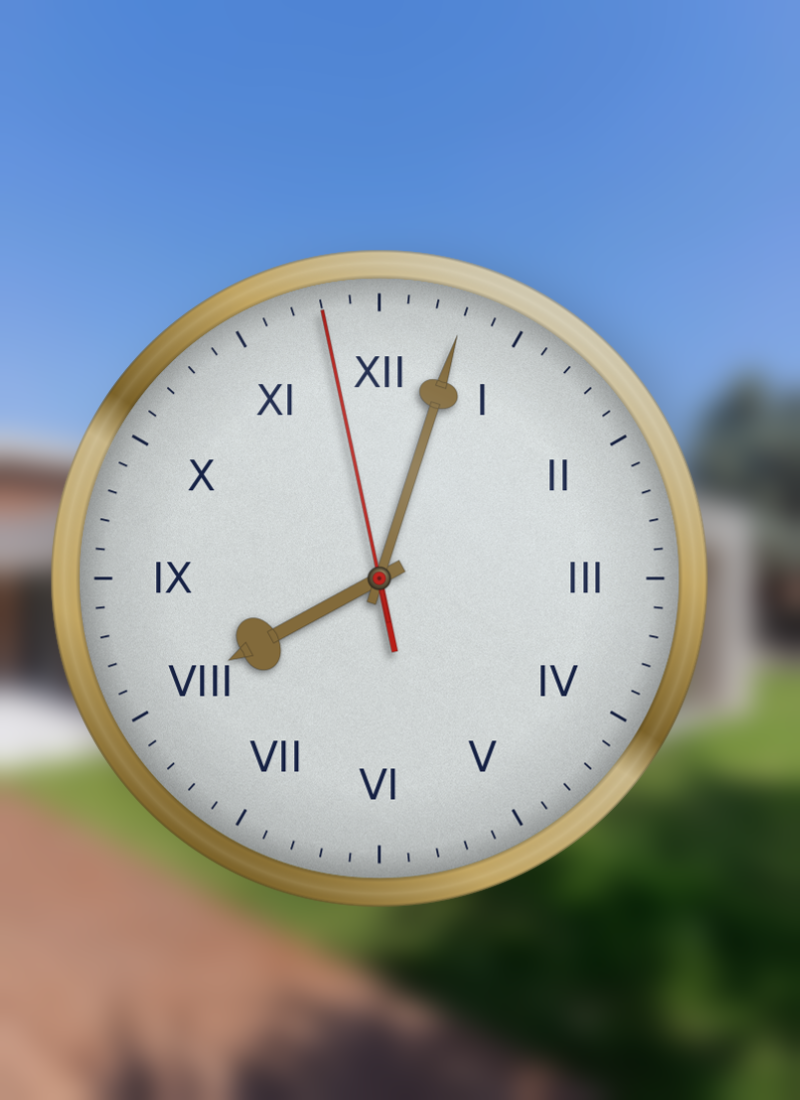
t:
8 h 02 min 58 s
